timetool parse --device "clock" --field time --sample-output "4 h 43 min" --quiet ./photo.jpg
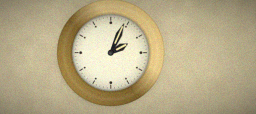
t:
2 h 04 min
